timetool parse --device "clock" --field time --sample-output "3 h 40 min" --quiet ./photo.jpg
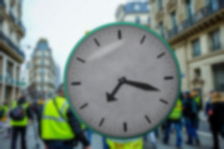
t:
7 h 18 min
